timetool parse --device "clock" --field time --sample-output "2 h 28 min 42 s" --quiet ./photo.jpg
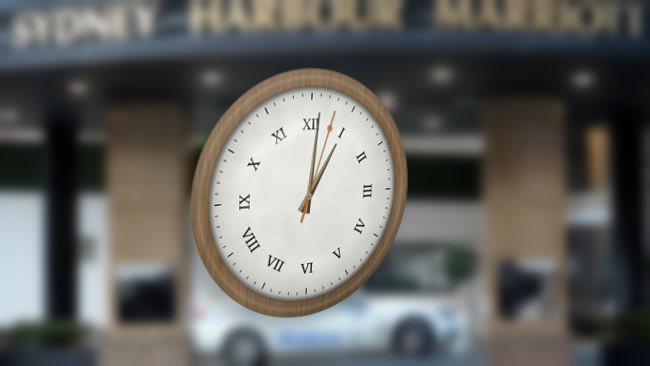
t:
1 h 01 min 03 s
